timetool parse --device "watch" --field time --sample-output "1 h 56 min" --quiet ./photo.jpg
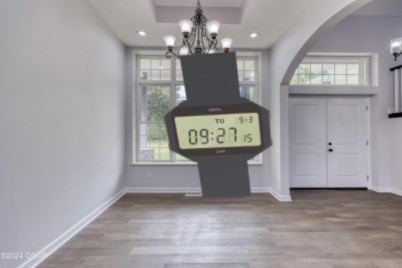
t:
9 h 27 min
